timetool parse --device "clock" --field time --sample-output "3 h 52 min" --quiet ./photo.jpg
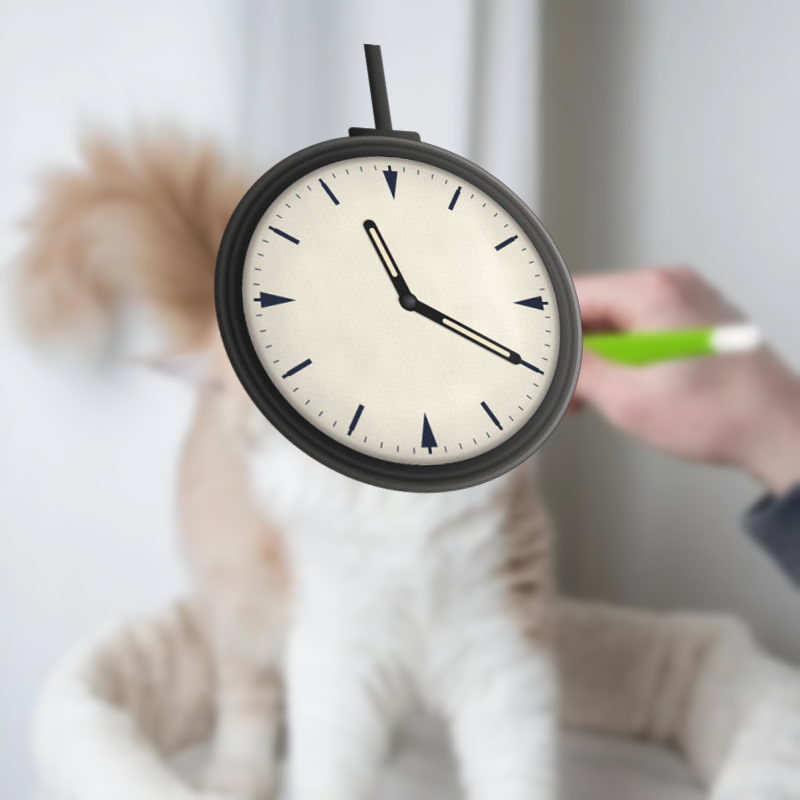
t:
11 h 20 min
